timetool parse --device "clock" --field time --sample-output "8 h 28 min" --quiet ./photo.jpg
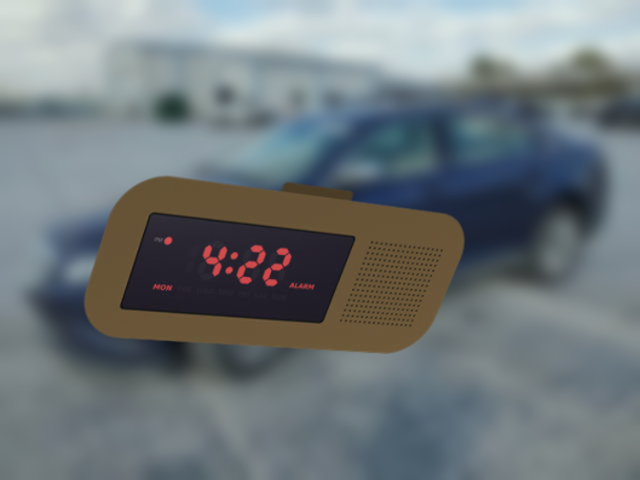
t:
4 h 22 min
